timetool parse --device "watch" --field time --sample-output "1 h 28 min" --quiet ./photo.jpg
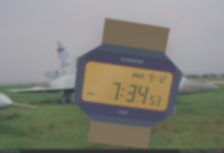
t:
7 h 34 min
